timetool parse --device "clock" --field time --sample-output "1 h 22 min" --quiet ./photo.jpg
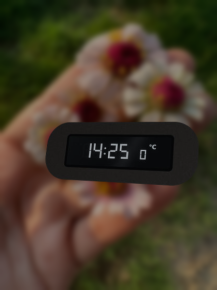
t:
14 h 25 min
